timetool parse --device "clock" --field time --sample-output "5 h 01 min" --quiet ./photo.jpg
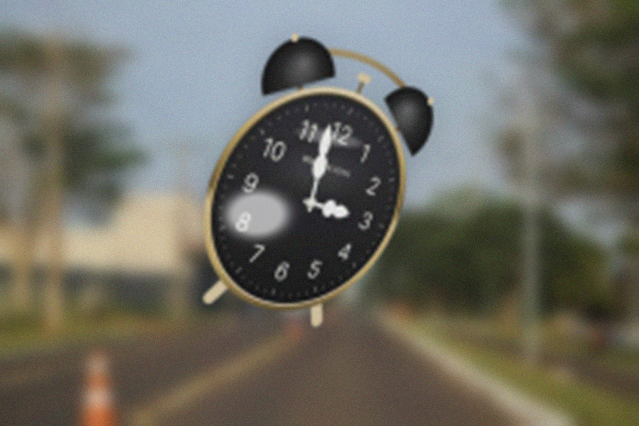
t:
2 h 58 min
